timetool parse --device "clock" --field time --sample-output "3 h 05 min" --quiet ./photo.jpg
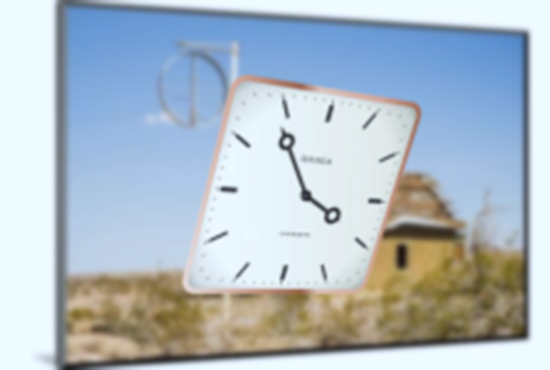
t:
3 h 54 min
